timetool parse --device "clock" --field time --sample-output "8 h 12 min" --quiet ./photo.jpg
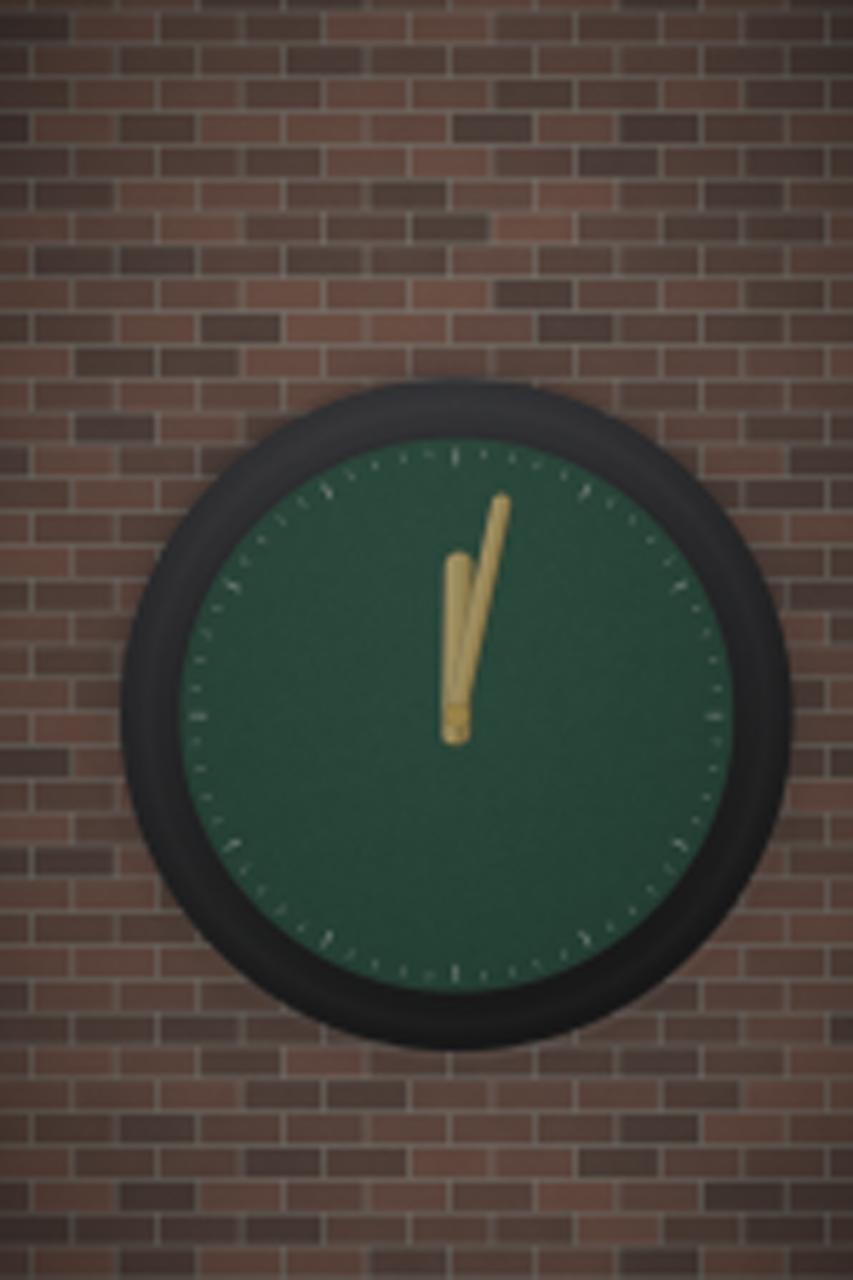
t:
12 h 02 min
